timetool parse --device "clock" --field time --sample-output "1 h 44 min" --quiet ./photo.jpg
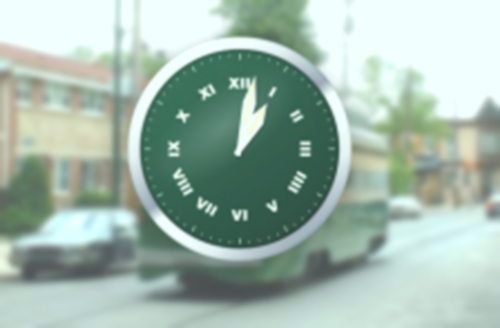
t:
1 h 02 min
